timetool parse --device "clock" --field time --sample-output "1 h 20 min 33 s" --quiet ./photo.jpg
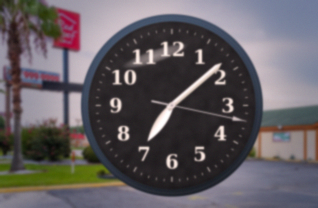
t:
7 h 08 min 17 s
